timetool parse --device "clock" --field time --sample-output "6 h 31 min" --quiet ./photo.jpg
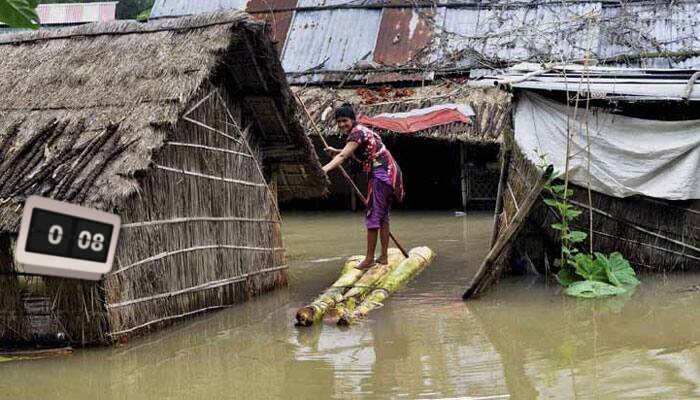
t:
0 h 08 min
